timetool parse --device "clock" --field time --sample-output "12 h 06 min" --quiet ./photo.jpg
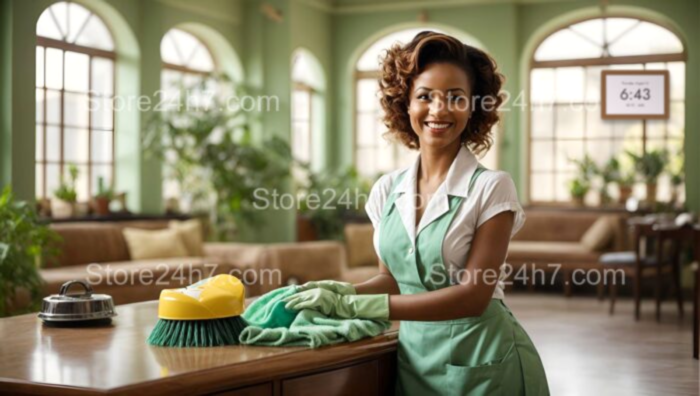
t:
6 h 43 min
